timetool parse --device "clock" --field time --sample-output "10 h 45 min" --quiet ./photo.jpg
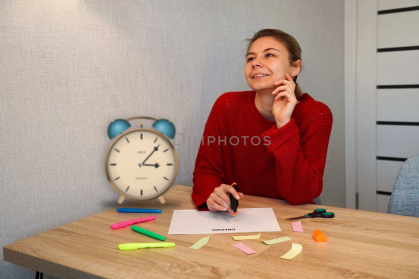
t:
3 h 07 min
